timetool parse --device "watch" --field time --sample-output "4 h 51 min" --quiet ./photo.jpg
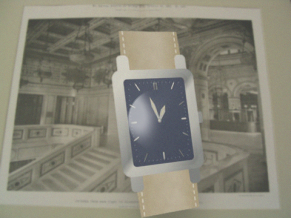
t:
12 h 57 min
